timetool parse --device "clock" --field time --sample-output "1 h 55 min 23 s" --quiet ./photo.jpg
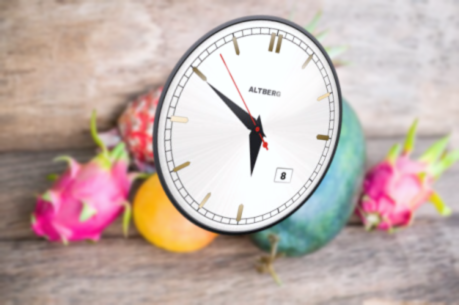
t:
5 h 49 min 53 s
